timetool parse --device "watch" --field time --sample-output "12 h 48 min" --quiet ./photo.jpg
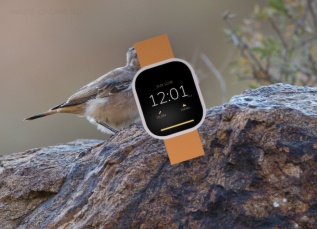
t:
12 h 01 min
